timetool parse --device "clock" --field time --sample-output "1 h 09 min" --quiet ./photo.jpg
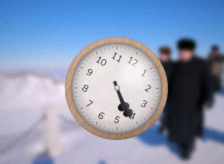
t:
4 h 21 min
